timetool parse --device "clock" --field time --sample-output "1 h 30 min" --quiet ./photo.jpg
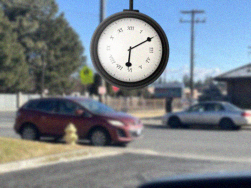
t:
6 h 10 min
